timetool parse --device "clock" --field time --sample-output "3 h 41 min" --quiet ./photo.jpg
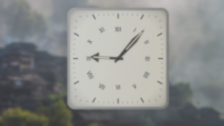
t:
9 h 07 min
